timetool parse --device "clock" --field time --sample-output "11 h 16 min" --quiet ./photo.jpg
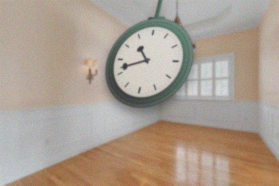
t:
10 h 42 min
